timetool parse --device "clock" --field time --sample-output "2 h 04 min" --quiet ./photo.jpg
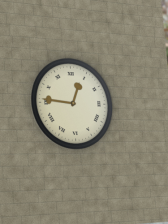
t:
12 h 46 min
